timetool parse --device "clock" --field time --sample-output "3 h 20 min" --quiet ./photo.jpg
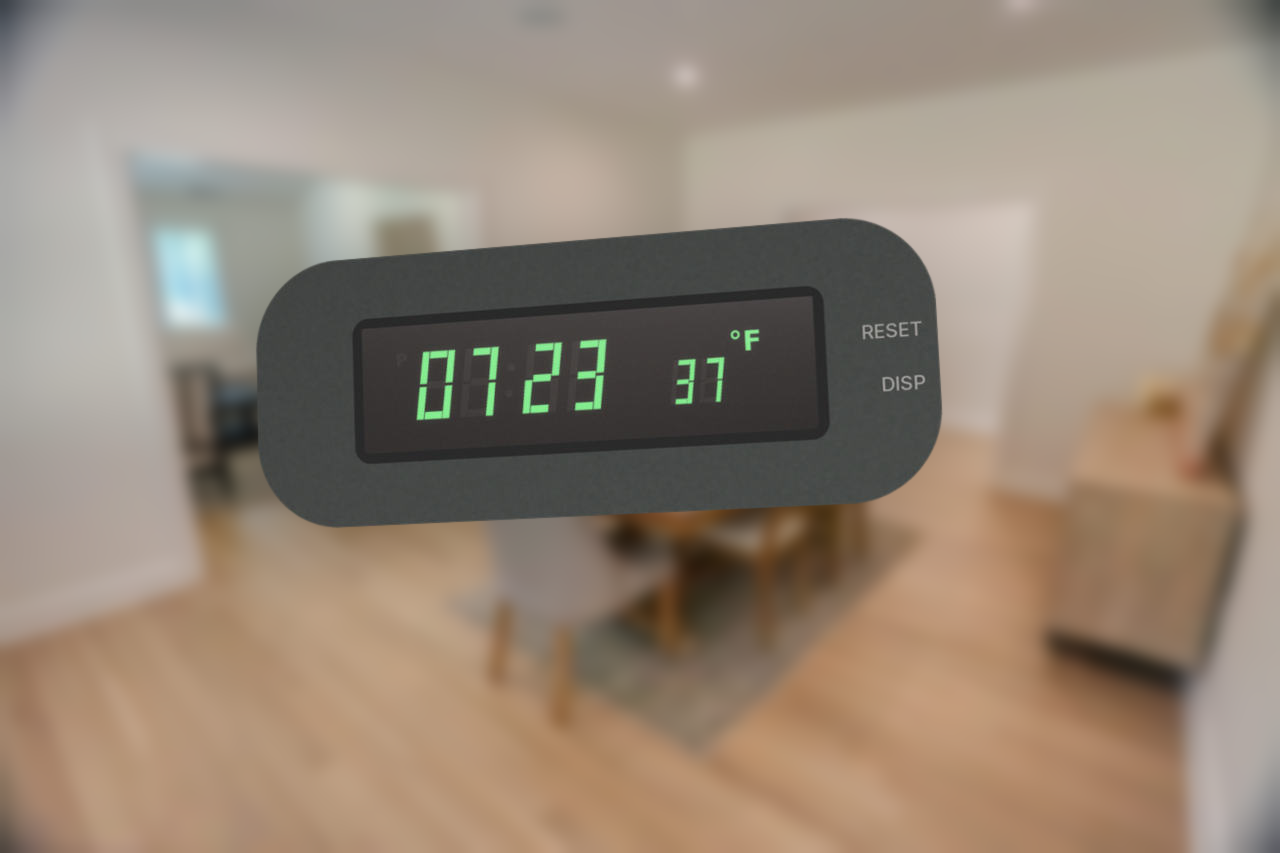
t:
7 h 23 min
